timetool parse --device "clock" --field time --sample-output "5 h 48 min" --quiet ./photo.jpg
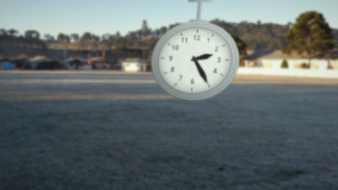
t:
2 h 25 min
